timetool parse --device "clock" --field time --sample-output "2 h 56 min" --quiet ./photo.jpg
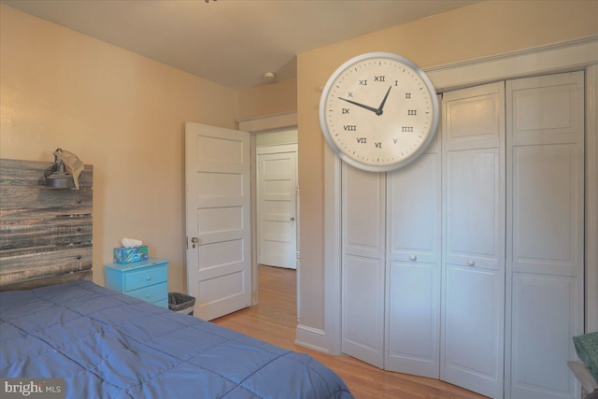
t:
12 h 48 min
